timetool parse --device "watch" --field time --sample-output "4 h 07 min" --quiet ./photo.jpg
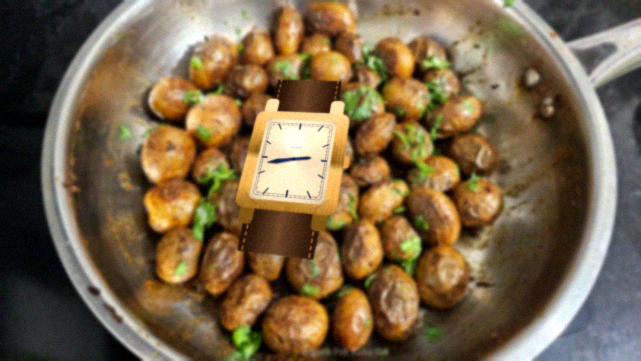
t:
2 h 43 min
